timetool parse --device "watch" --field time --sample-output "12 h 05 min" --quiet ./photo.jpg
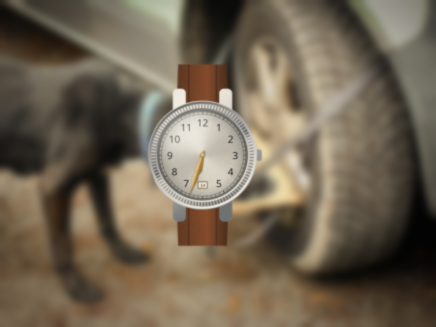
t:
6 h 33 min
